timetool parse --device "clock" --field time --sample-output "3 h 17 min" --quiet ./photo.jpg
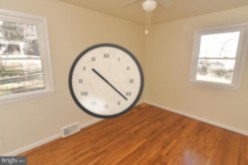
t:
10 h 22 min
